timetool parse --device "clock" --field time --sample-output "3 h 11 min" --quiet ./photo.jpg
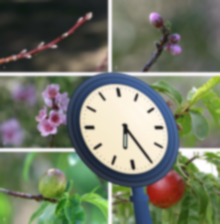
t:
6 h 25 min
